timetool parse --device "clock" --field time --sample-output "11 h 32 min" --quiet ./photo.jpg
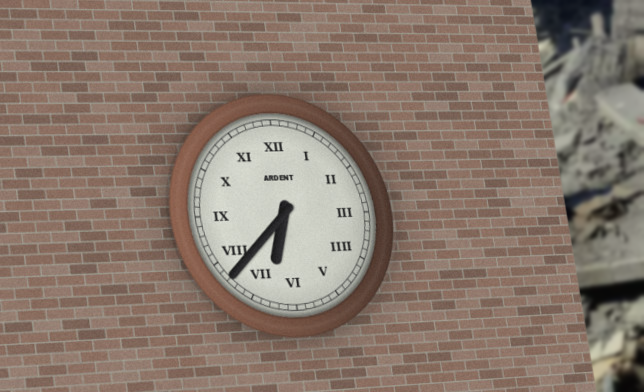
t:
6 h 38 min
